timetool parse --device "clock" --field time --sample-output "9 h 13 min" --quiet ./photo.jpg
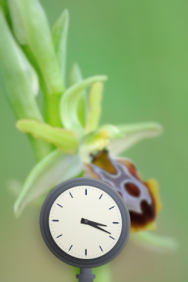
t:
3 h 19 min
